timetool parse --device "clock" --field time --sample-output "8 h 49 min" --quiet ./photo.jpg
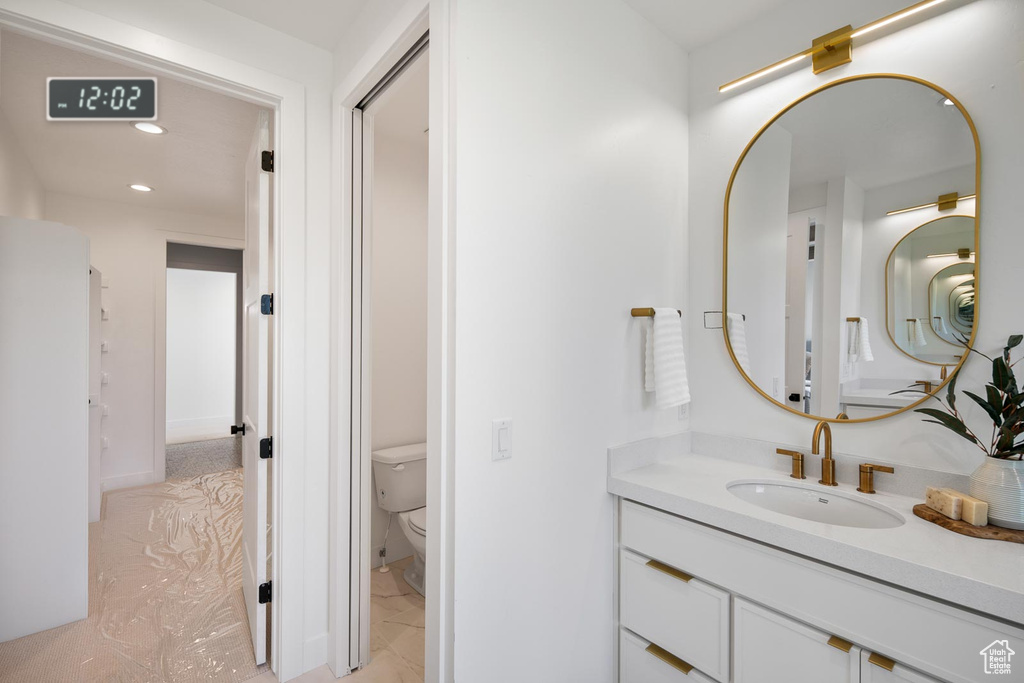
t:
12 h 02 min
